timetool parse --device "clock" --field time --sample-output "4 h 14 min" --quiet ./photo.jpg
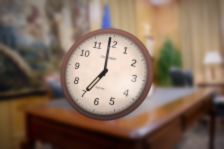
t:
6 h 59 min
